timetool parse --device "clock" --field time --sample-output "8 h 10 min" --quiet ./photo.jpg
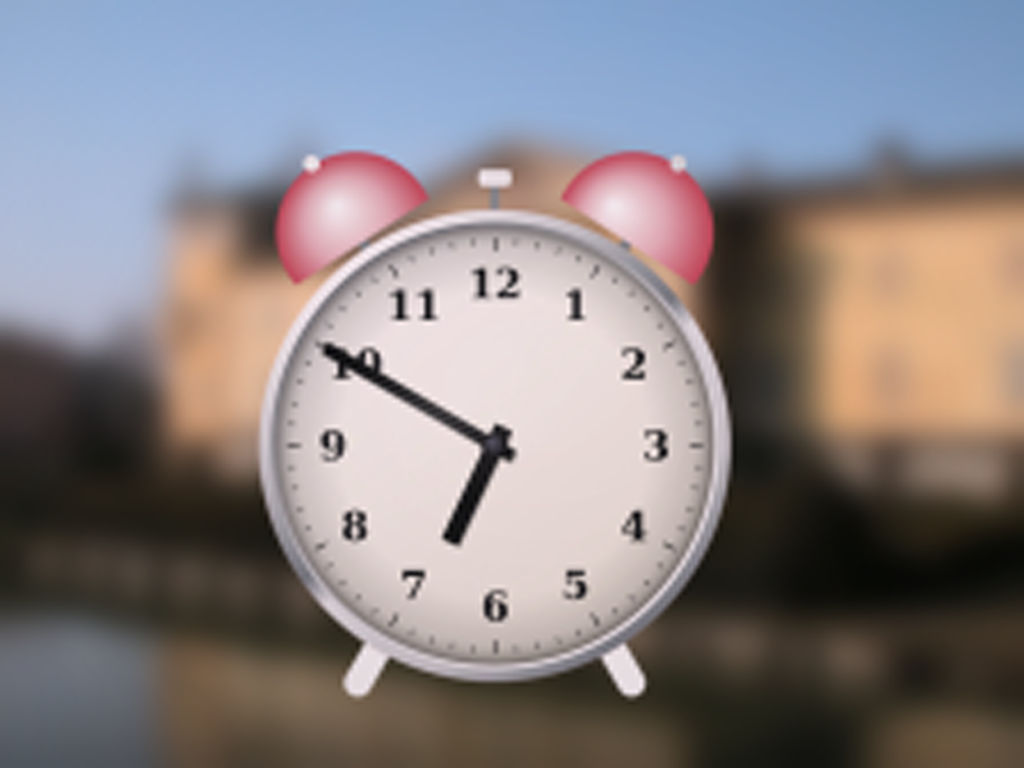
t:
6 h 50 min
